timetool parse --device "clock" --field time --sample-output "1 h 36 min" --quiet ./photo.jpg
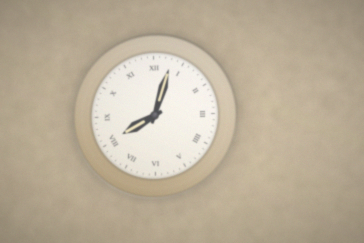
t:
8 h 03 min
